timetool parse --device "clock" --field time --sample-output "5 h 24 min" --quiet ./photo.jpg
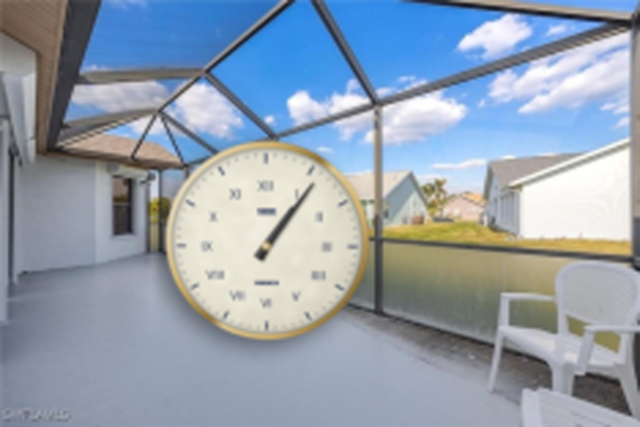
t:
1 h 06 min
